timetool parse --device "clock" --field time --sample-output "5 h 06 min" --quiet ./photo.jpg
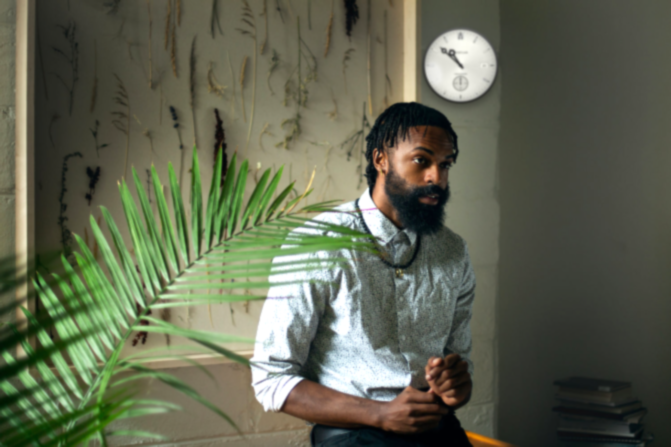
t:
10 h 52 min
